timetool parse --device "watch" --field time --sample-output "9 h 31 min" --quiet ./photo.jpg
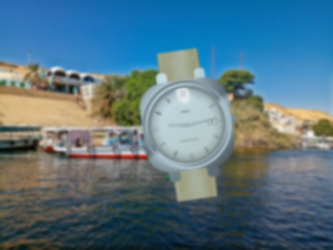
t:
9 h 14 min
